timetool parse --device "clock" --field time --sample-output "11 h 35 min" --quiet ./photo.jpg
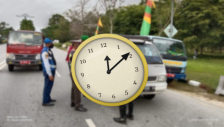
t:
12 h 09 min
